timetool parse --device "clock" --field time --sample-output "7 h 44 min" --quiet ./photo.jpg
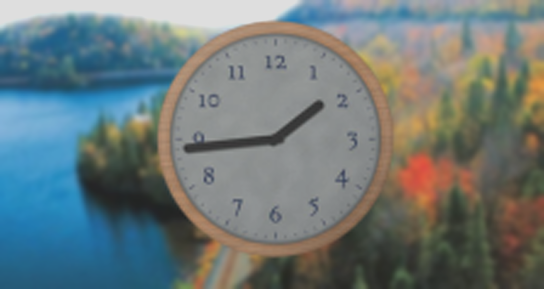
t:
1 h 44 min
